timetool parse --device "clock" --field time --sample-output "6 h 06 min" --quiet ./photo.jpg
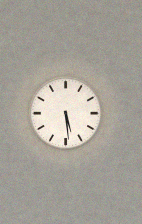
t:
5 h 29 min
